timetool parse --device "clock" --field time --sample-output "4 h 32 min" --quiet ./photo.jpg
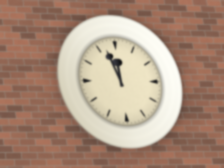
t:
11 h 57 min
